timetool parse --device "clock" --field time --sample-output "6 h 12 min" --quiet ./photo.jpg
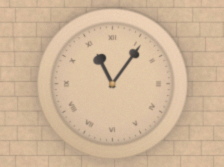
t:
11 h 06 min
